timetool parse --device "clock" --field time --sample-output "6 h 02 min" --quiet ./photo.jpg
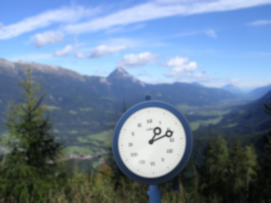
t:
1 h 12 min
